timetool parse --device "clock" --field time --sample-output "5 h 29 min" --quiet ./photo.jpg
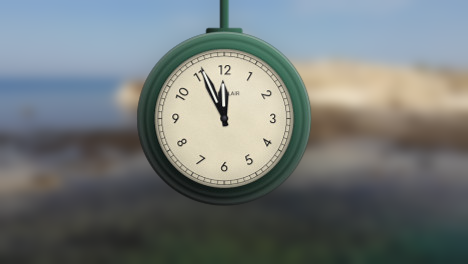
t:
11 h 56 min
